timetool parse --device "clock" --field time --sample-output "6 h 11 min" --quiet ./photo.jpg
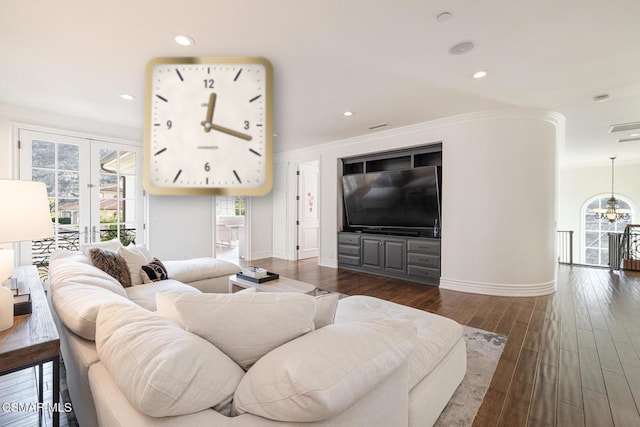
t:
12 h 18 min
